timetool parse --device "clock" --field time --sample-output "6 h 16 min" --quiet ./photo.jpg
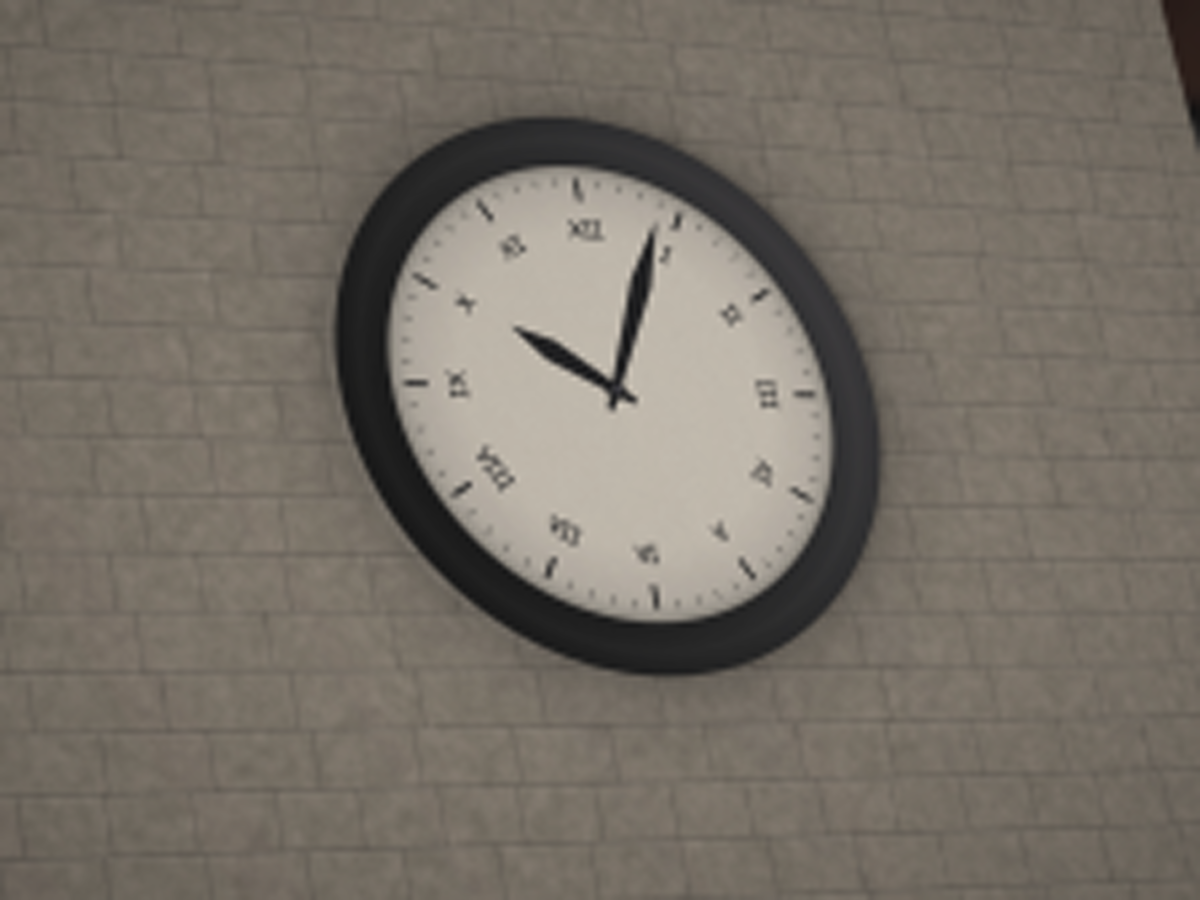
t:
10 h 04 min
